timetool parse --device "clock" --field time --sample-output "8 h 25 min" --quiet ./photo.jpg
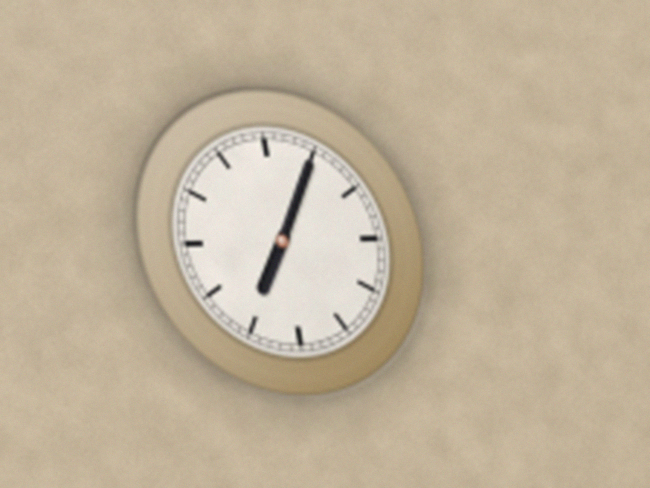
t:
7 h 05 min
